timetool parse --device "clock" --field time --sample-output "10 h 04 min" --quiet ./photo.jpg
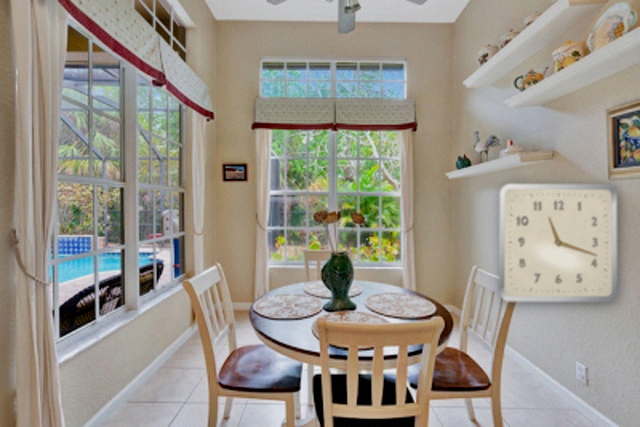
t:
11 h 18 min
